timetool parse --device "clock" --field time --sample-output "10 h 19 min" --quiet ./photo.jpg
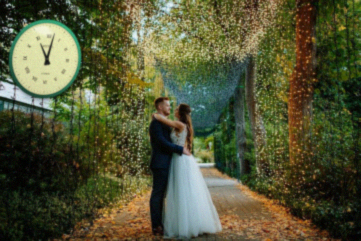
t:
11 h 02 min
